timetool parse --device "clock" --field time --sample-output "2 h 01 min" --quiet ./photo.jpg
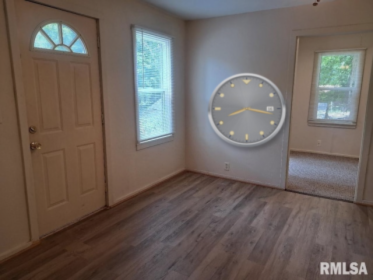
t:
8 h 17 min
